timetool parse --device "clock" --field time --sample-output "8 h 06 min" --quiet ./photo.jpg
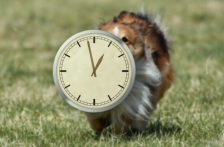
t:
12 h 58 min
